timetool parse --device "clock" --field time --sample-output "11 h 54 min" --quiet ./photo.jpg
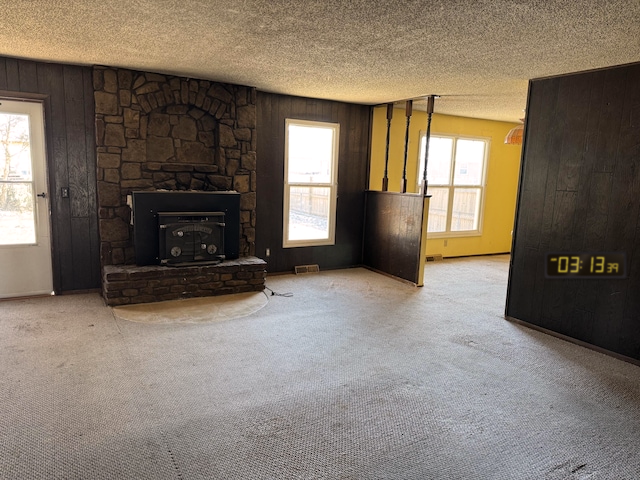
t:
3 h 13 min
